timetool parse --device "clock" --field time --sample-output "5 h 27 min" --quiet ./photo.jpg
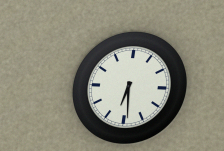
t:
6 h 29 min
